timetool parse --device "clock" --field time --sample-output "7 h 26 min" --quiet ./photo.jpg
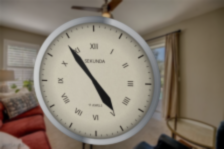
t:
4 h 54 min
